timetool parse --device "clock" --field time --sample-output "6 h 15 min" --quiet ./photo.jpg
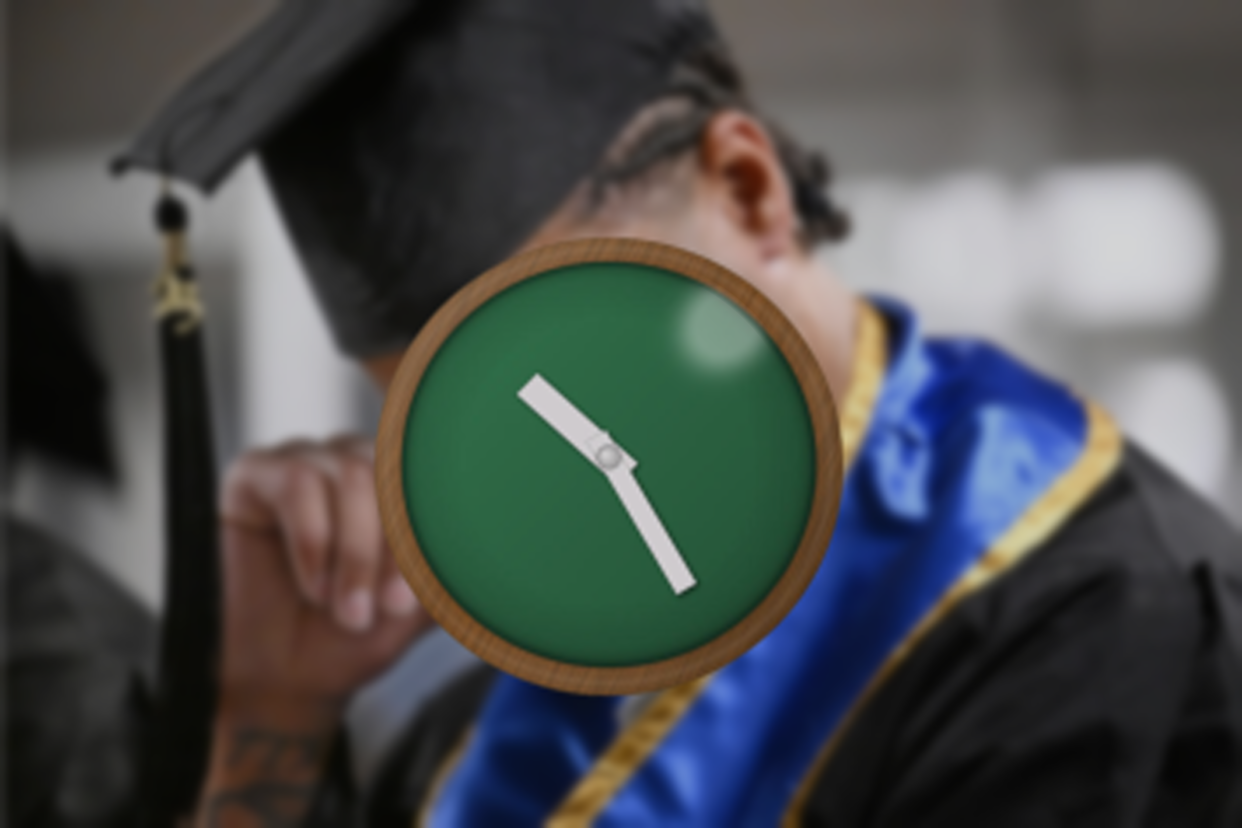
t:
10 h 25 min
